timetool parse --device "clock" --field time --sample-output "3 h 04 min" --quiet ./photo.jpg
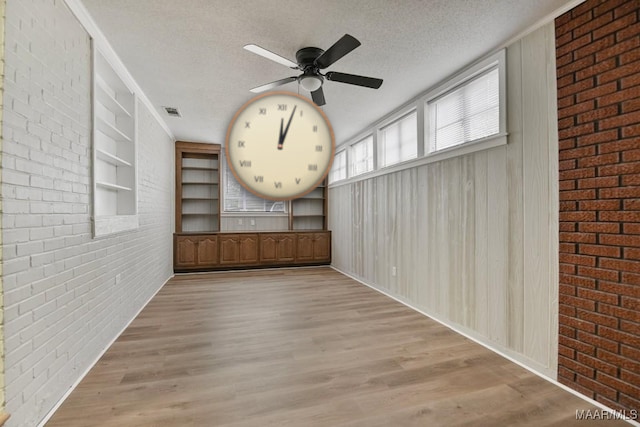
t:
12 h 03 min
